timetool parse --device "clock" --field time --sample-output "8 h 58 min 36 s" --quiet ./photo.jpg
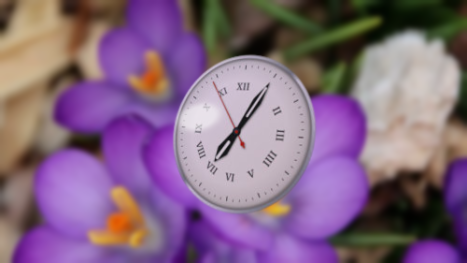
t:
7 h 04 min 54 s
